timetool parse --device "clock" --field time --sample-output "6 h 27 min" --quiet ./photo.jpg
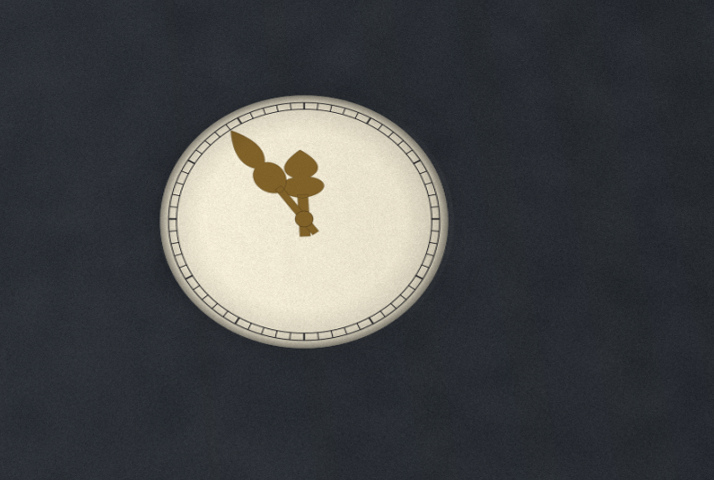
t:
11 h 54 min
